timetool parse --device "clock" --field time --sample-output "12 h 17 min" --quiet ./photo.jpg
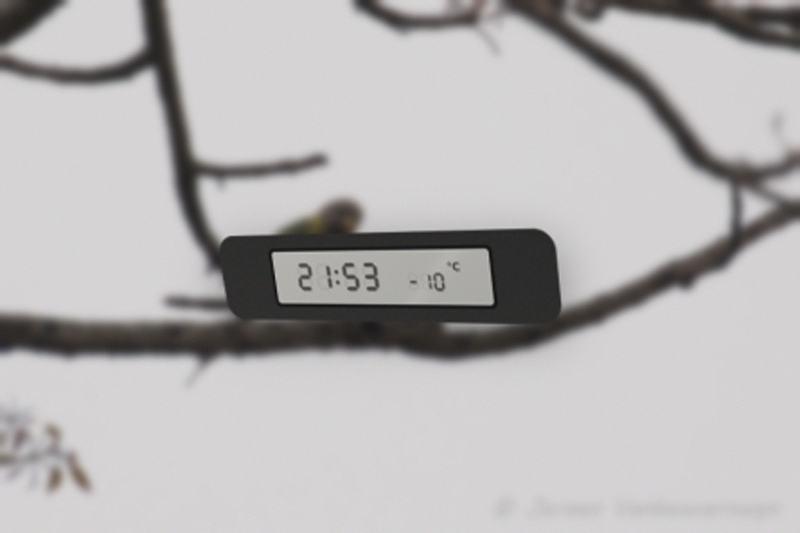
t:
21 h 53 min
